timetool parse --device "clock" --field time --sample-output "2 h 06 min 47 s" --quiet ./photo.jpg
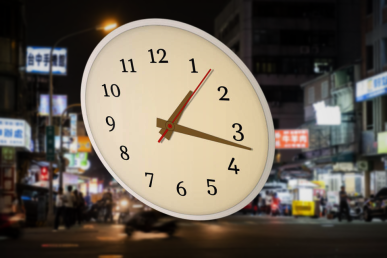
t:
1 h 17 min 07 s
